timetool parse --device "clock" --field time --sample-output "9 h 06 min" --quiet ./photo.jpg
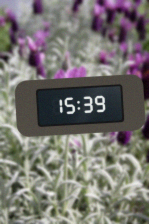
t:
15 h 39 min
